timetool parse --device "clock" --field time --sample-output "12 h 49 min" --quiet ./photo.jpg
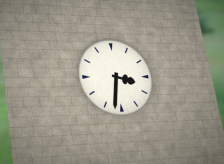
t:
3 h 32 min
